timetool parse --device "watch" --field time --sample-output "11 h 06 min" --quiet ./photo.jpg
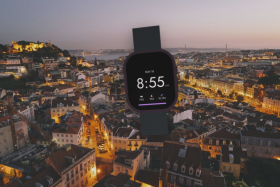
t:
8 h 55 min
